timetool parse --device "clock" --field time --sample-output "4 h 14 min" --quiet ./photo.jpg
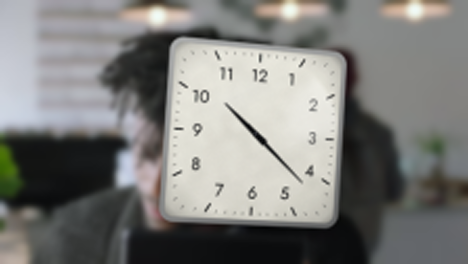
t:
10 h 22 min
